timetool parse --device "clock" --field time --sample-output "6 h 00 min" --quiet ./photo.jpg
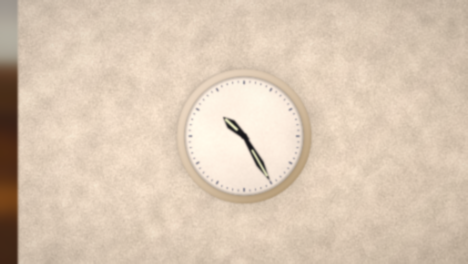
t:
10 h 25 min
